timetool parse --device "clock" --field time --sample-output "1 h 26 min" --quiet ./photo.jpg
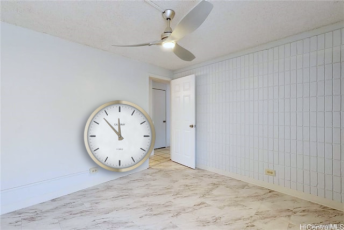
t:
11 h 53 min
